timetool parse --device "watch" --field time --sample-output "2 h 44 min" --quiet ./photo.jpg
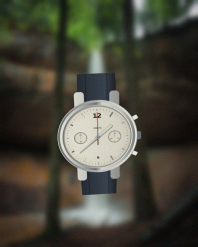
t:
1 h 38 min
